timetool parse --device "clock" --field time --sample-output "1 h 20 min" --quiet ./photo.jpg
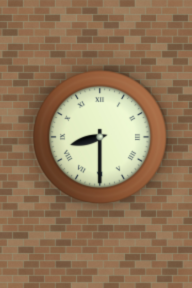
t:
8 h 30 min
